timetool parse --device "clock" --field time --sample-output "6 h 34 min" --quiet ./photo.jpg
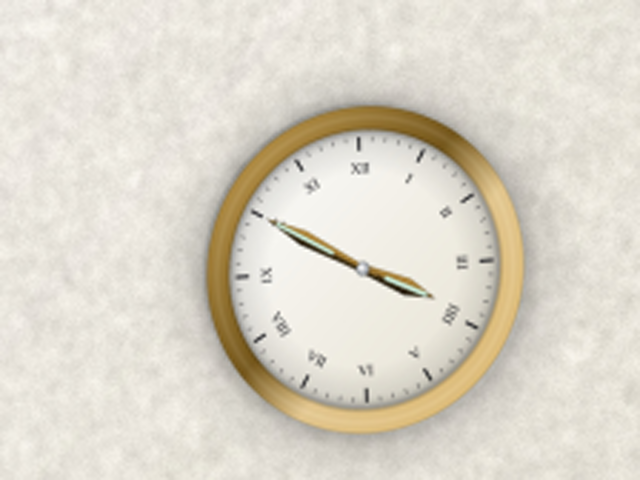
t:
3 h 50 min
